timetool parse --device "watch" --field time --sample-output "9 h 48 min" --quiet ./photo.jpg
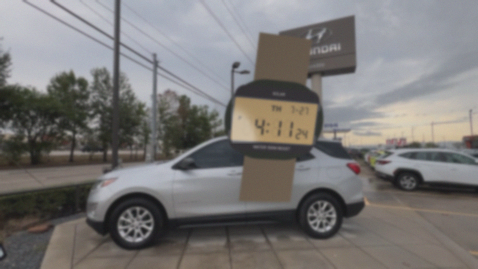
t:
4 h 11 min
